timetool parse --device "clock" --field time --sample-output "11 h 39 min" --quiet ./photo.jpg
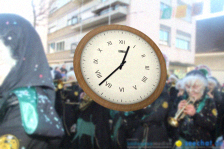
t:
12 h 37 min
